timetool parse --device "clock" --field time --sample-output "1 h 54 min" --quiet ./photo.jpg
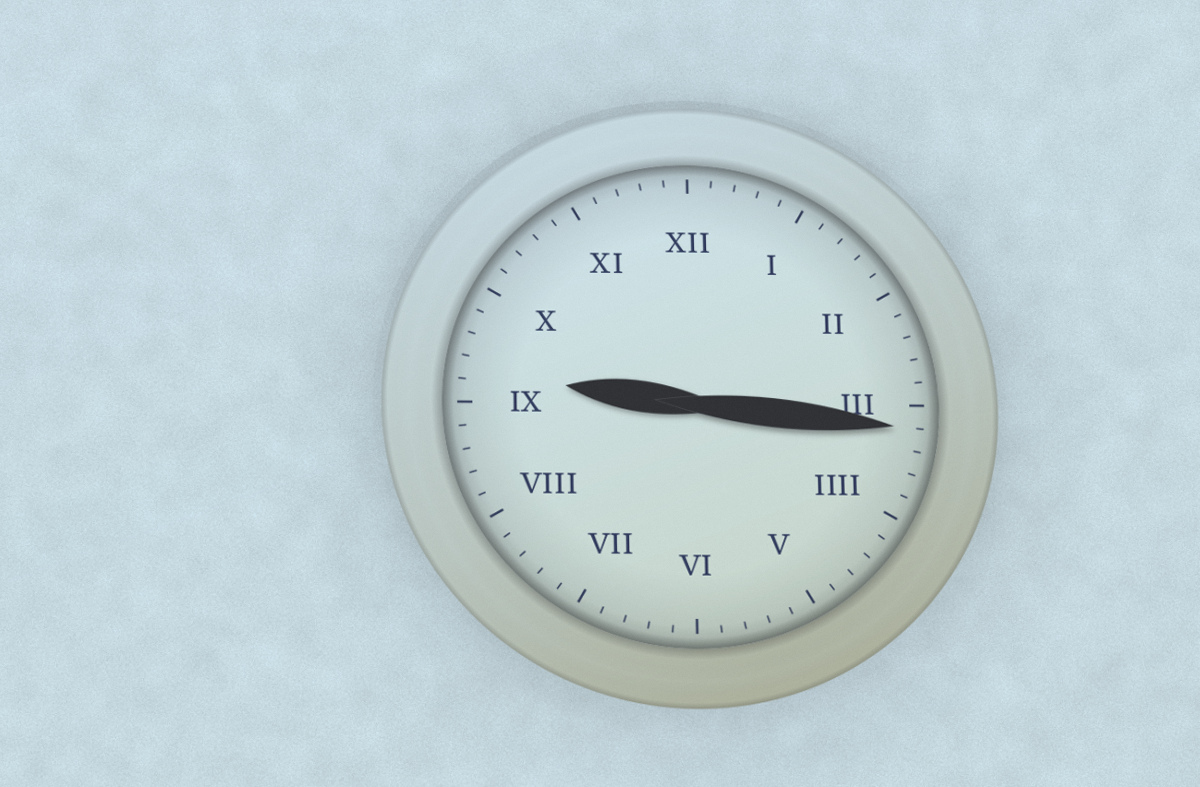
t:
9 h 16 min
